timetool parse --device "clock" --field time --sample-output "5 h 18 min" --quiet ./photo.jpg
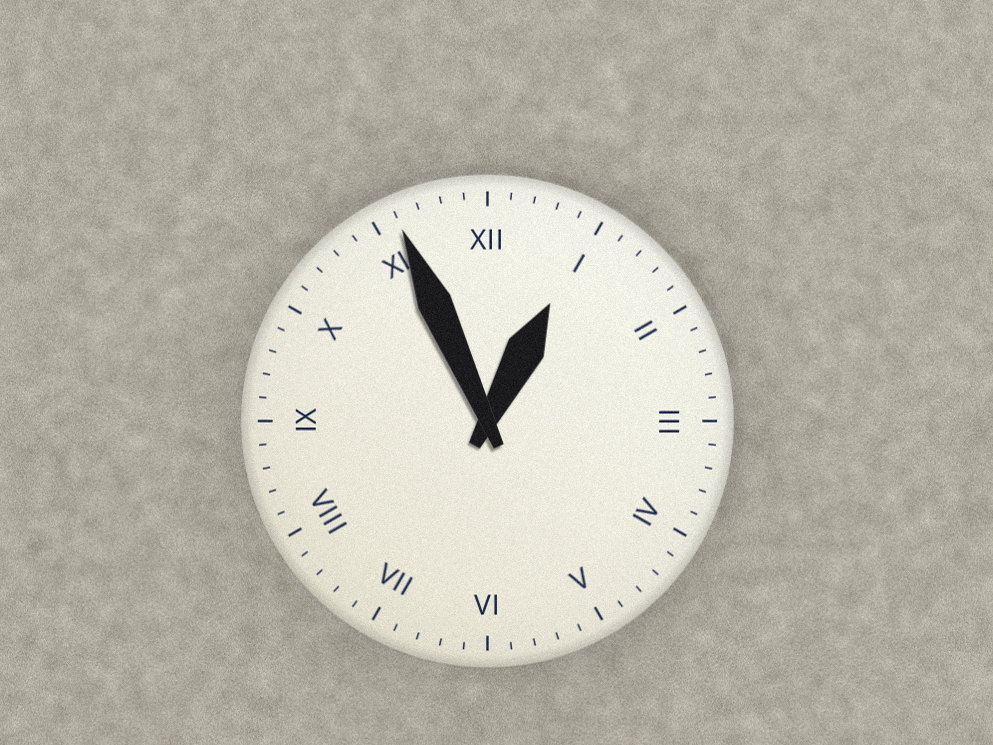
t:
12 h 56 min
